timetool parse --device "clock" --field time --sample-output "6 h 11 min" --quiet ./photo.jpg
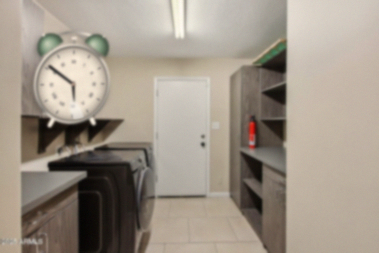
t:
5 h 51 min
